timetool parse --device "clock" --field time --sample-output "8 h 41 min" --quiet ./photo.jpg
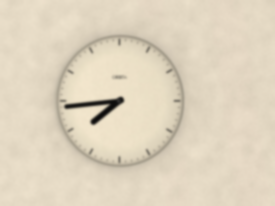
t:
7 h 44 min
